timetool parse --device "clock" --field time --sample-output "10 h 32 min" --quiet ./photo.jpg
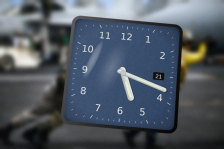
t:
5 h 18 min
